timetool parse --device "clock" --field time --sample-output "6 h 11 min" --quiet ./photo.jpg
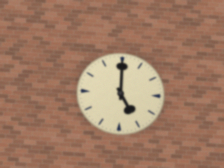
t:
5 h 00 min
